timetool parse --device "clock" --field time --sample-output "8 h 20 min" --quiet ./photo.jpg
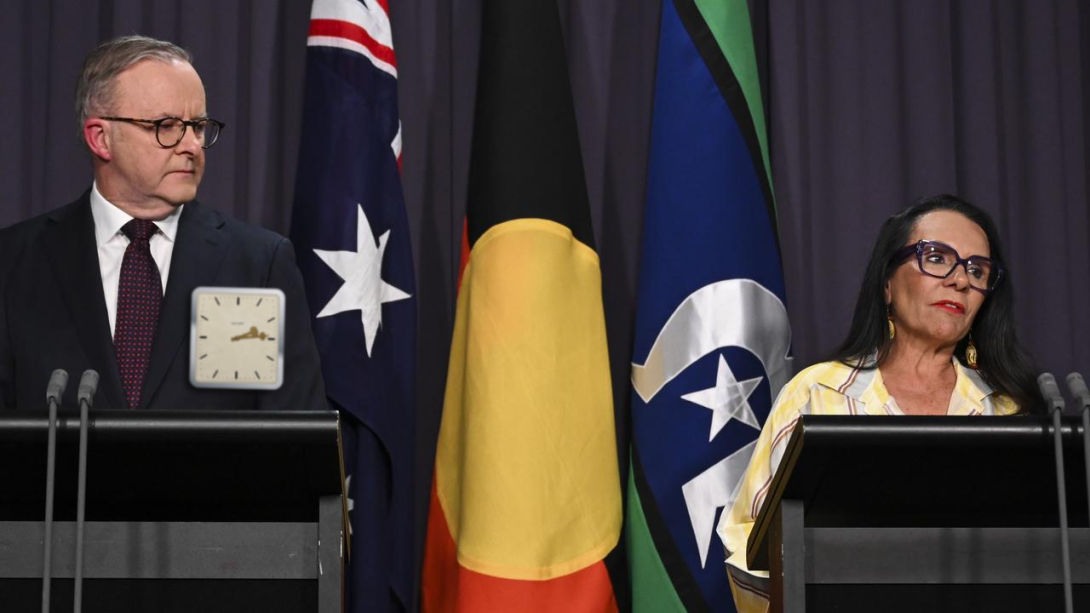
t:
2 h 14 min
